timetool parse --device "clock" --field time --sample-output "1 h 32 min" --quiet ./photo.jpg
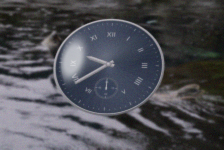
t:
9 h 39 min
